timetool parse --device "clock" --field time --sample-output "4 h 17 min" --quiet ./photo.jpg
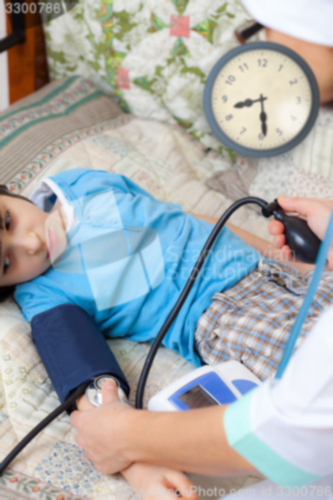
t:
8 h 29 min
